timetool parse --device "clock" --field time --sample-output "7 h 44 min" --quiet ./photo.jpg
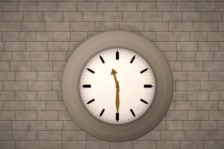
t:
11 h 30 min
